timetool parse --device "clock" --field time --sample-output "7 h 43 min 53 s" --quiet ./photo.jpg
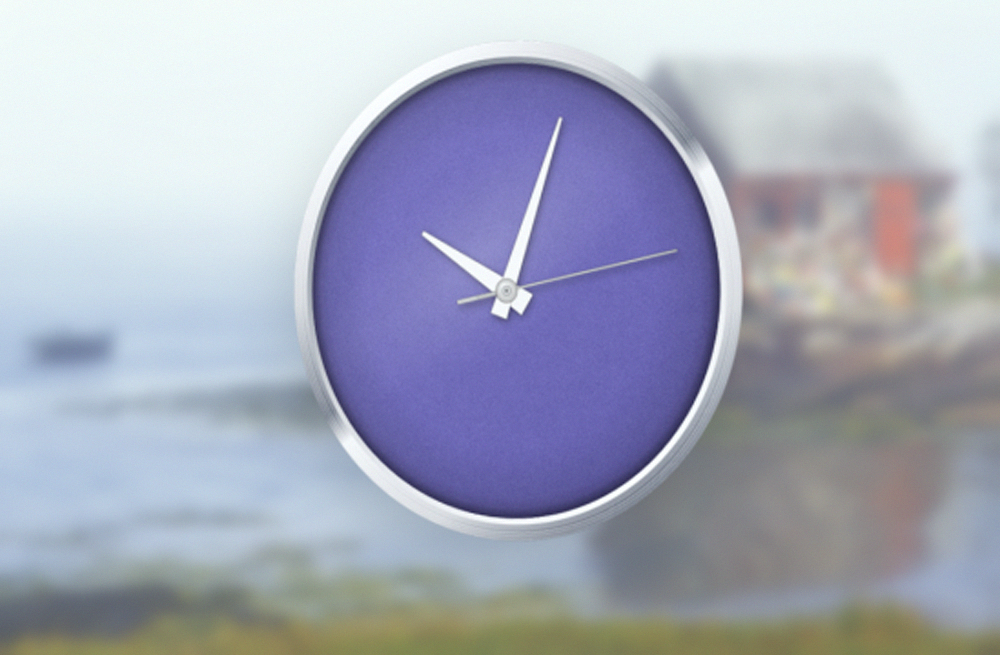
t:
10 h 03 min 13 s
